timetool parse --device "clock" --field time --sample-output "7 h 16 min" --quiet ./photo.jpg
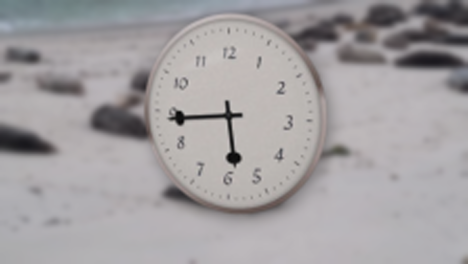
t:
5 h 44 min
